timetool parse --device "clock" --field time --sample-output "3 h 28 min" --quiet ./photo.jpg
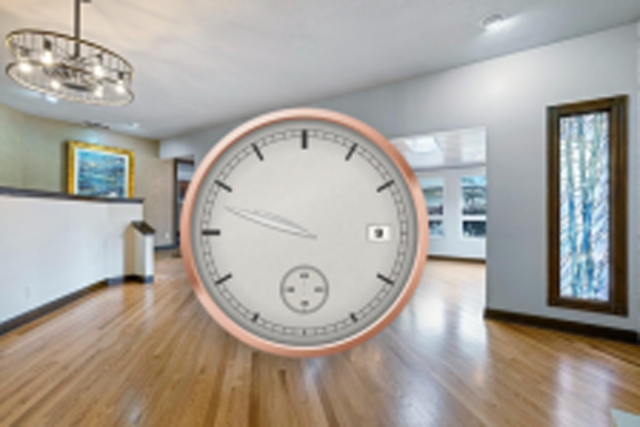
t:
9 h 48 min
